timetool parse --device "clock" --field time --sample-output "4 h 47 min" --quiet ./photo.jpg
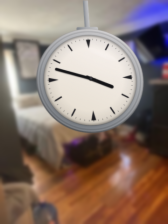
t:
3 h 48 min
